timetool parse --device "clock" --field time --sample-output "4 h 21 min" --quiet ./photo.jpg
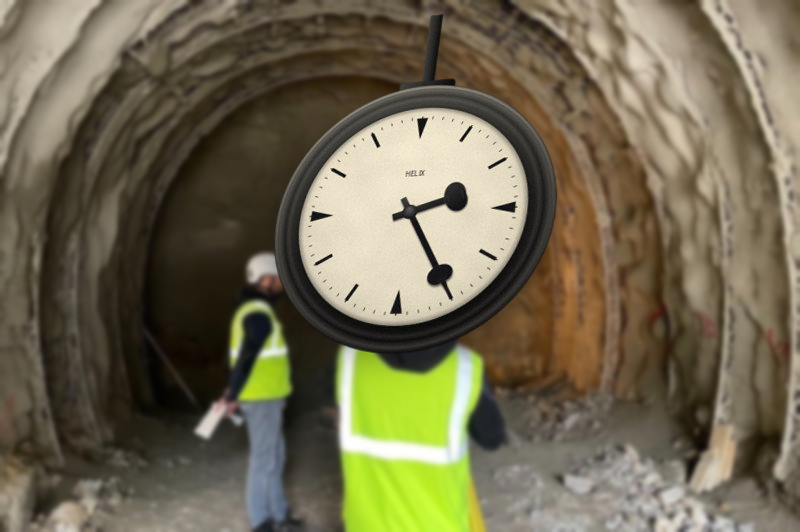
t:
2 h 25 min
